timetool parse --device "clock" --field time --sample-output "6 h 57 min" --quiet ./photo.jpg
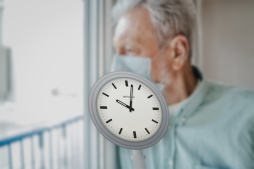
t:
10 h 02 min
